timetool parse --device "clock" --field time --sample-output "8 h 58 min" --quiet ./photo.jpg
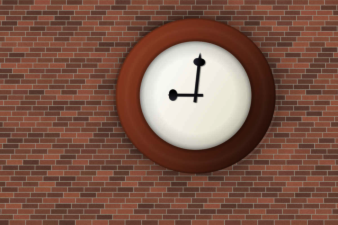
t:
9 h 01 min
